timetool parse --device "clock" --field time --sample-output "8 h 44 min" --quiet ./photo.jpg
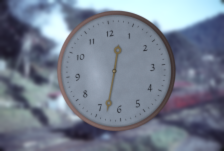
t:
12 h 33 min
